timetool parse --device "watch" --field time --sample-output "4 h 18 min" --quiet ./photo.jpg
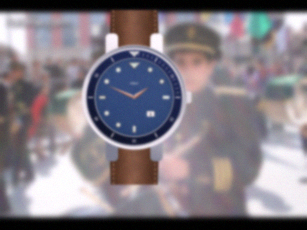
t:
1 h 49 min
